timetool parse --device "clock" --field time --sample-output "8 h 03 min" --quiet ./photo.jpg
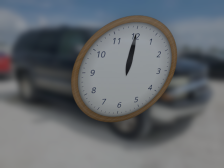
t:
12 h 00 min
